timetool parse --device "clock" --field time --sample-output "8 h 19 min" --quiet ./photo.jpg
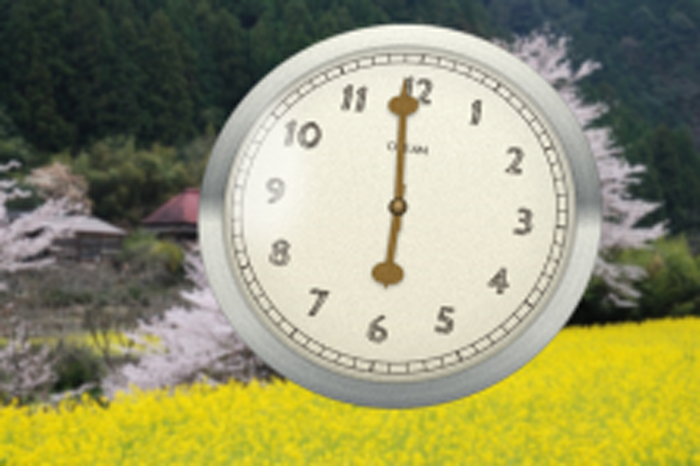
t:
5 h 59 min
